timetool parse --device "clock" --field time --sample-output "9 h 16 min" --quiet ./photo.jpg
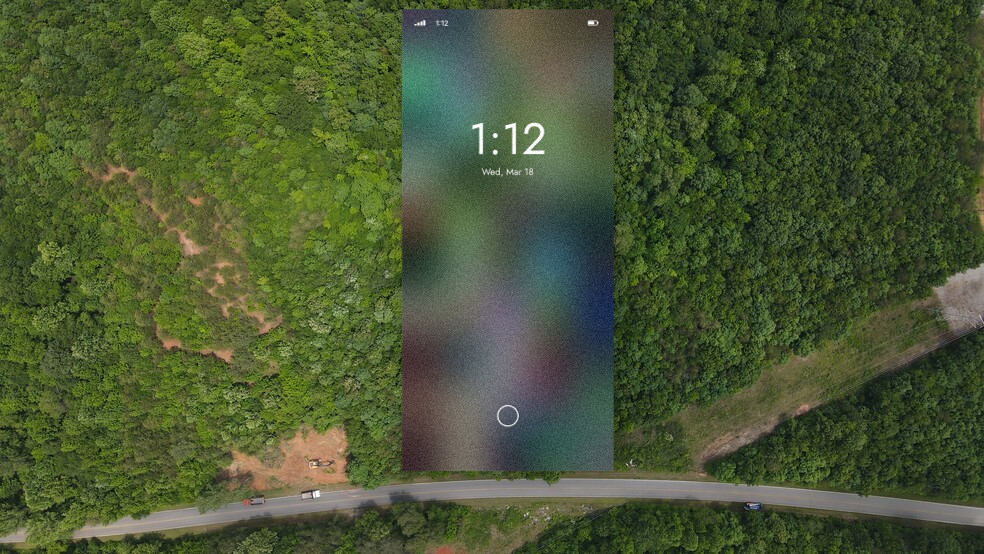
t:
1 h 12 min
